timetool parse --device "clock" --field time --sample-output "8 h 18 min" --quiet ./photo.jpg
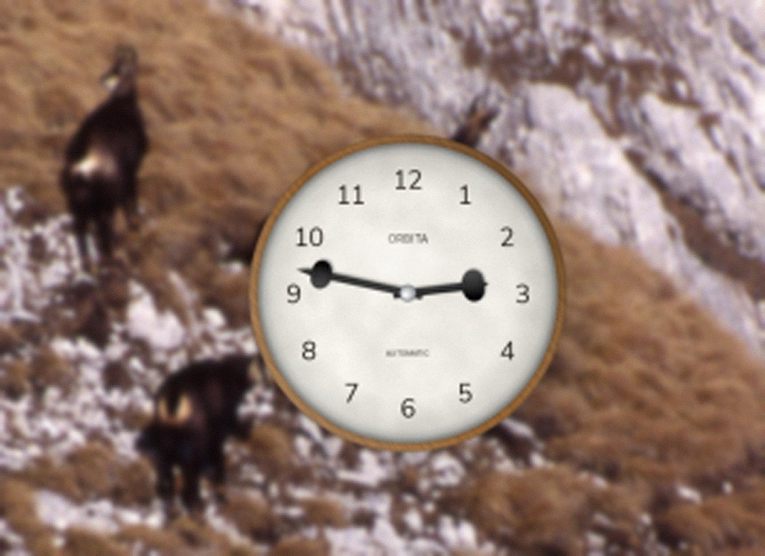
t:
2 h 47 min
